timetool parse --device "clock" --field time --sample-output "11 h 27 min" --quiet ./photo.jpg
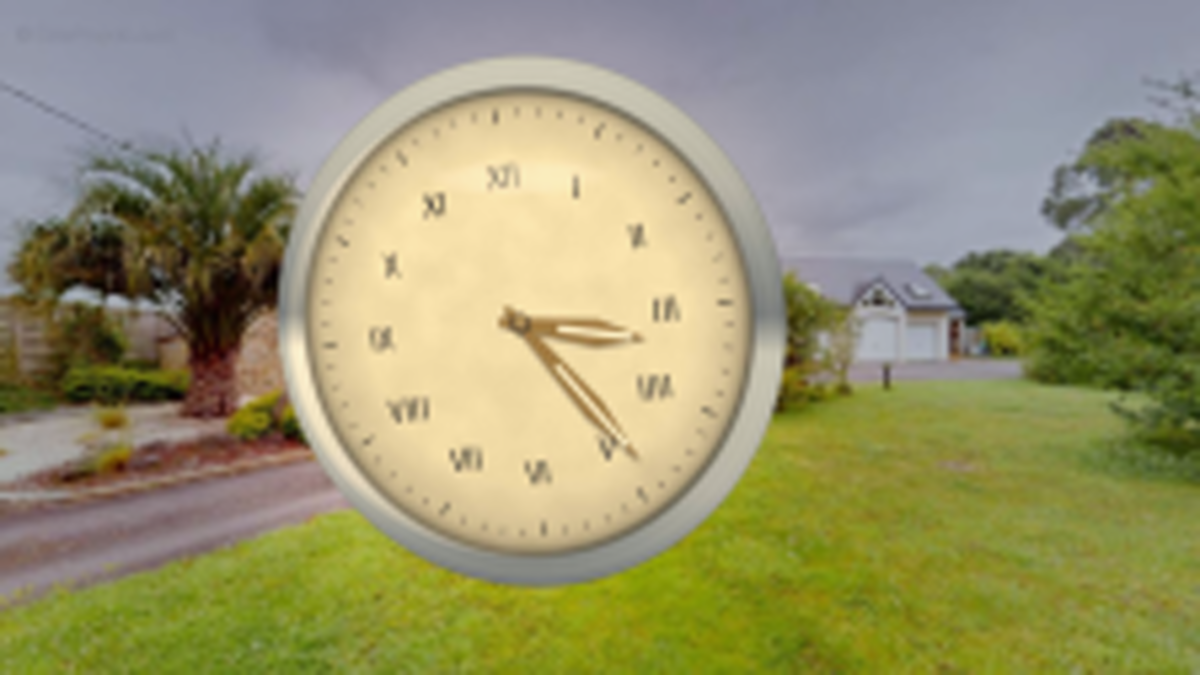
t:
3 h 24 min
